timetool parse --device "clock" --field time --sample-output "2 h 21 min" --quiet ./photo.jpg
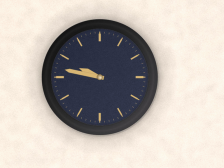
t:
9 h 47 min
